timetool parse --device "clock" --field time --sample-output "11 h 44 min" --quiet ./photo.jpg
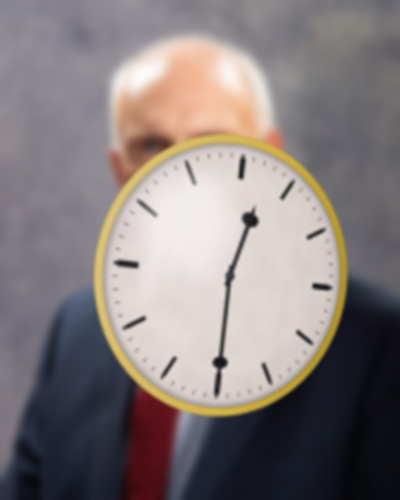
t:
12 h 30 min
